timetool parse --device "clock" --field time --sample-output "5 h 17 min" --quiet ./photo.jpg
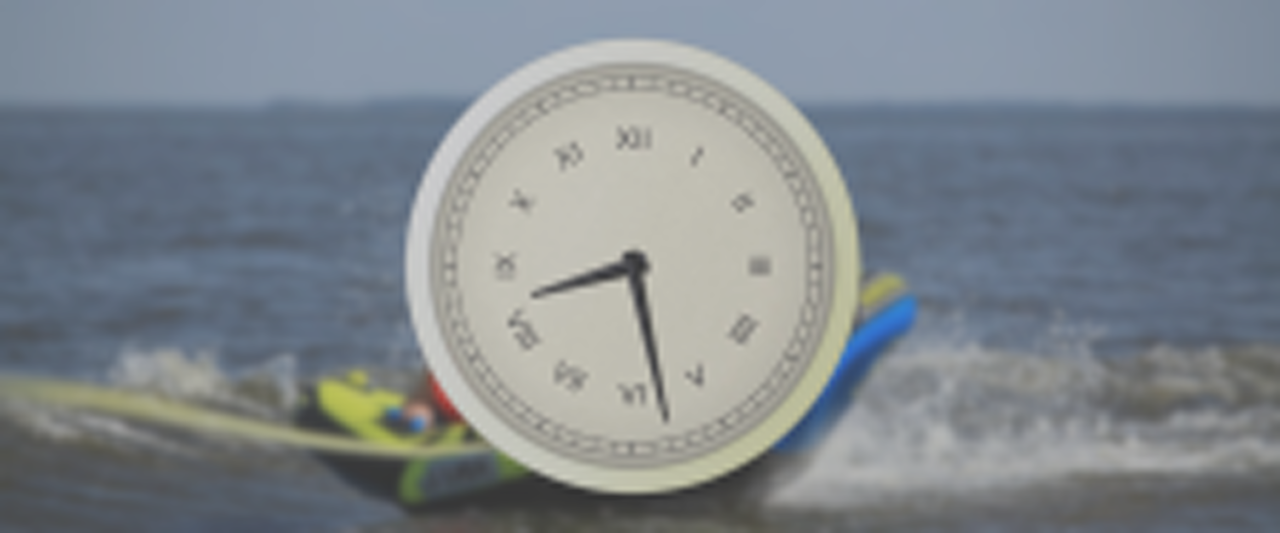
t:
8 h 28 min
